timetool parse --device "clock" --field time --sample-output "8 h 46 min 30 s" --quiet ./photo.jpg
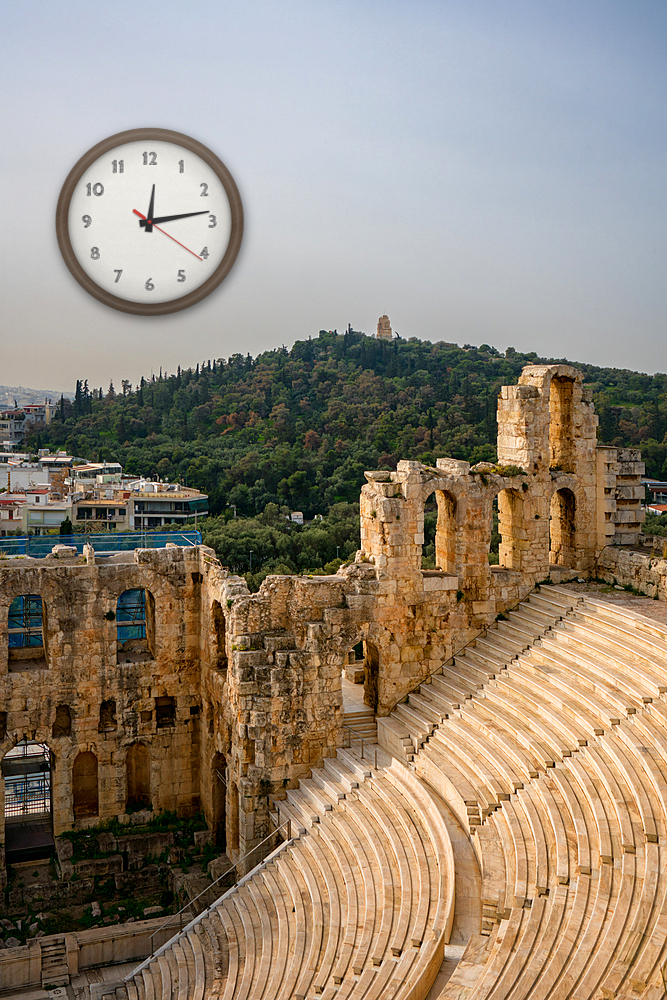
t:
12 h 13 min 21 s
